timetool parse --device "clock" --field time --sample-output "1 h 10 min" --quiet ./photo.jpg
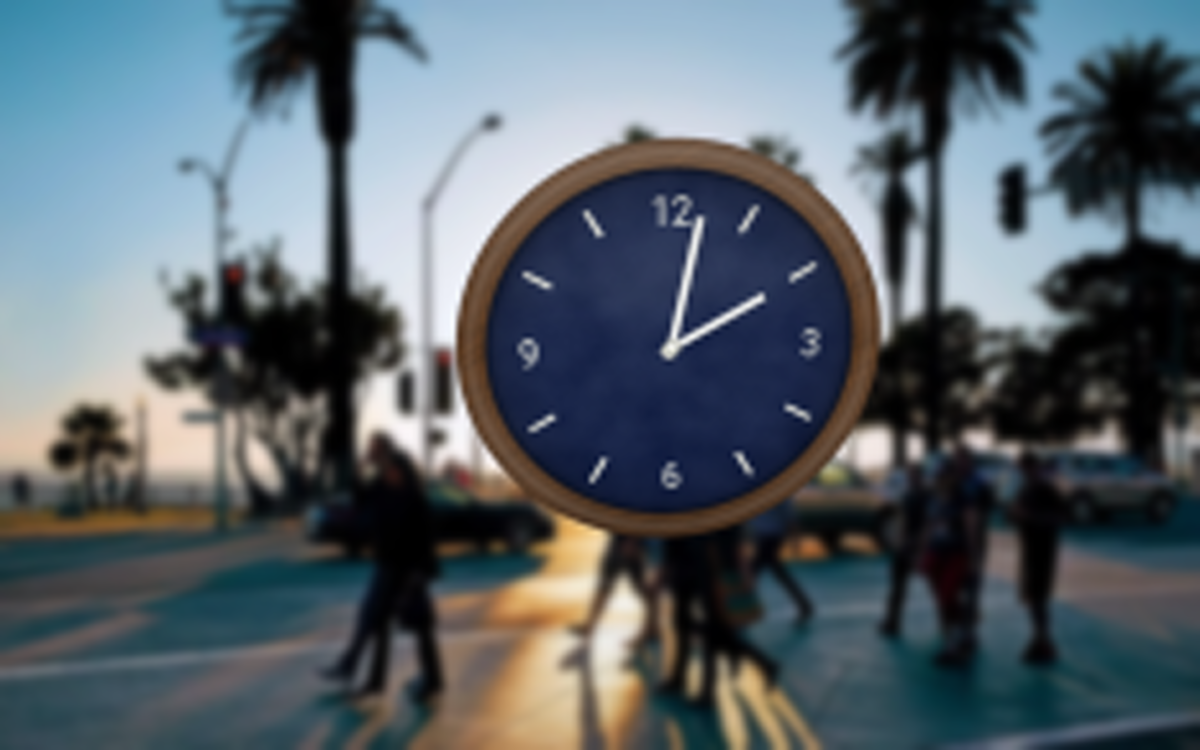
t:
2 h 02 min
